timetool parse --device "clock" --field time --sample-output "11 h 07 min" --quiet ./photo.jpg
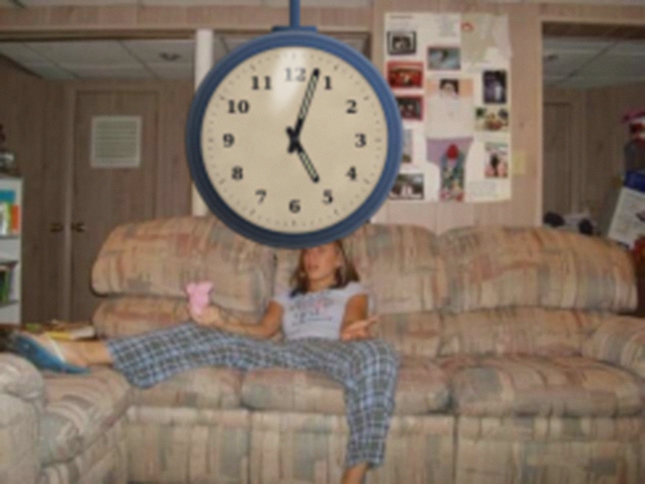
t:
5 h 03 min
